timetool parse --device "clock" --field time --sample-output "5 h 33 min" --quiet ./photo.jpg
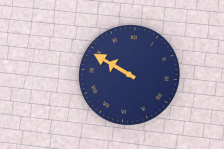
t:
9 h 49 min
